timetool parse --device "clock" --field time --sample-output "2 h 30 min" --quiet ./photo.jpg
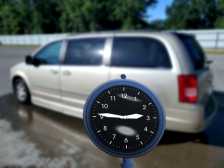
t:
2 h 46 min
